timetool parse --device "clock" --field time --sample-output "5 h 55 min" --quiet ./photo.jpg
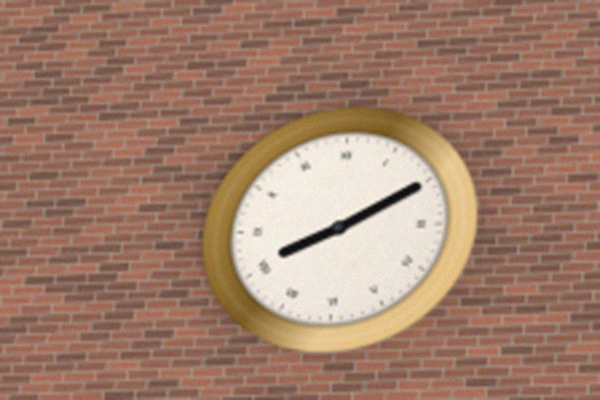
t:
8 h 10 min
